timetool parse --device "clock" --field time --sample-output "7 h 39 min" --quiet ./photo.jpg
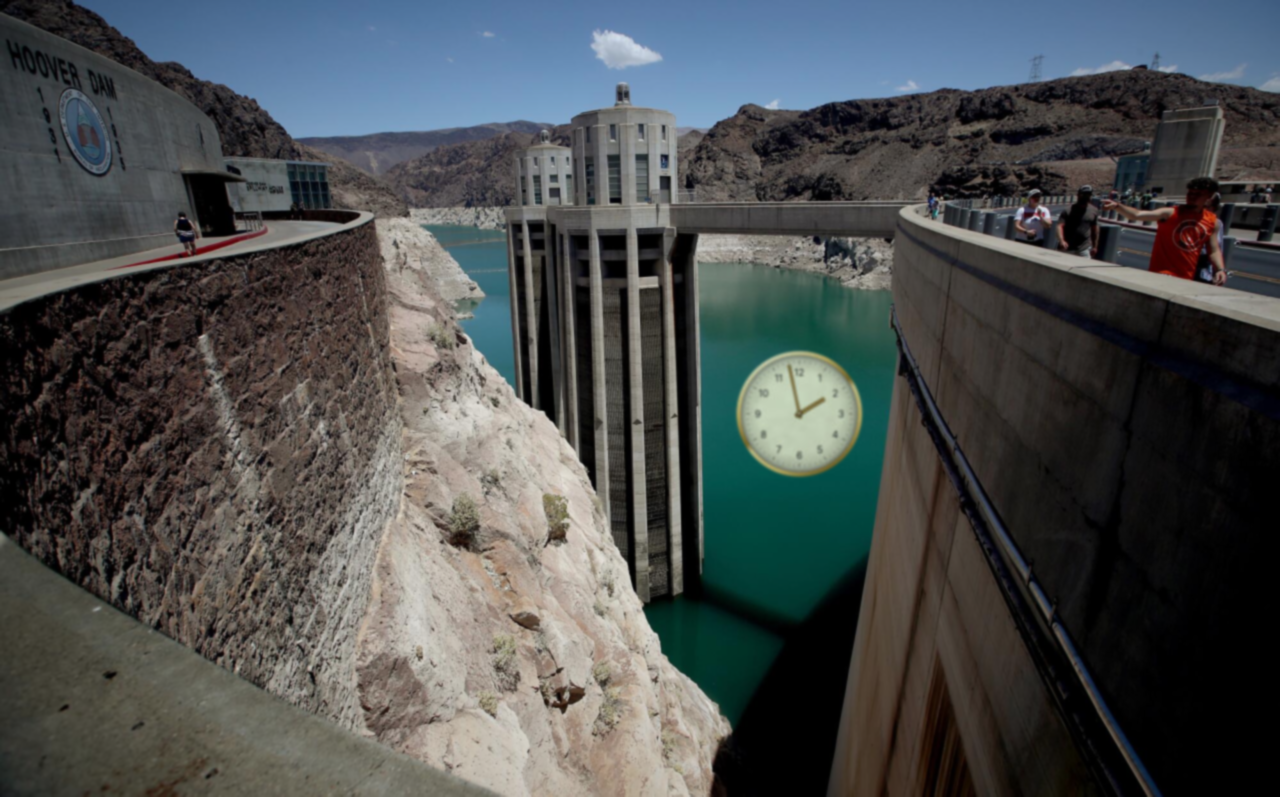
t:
1 h 58 min
